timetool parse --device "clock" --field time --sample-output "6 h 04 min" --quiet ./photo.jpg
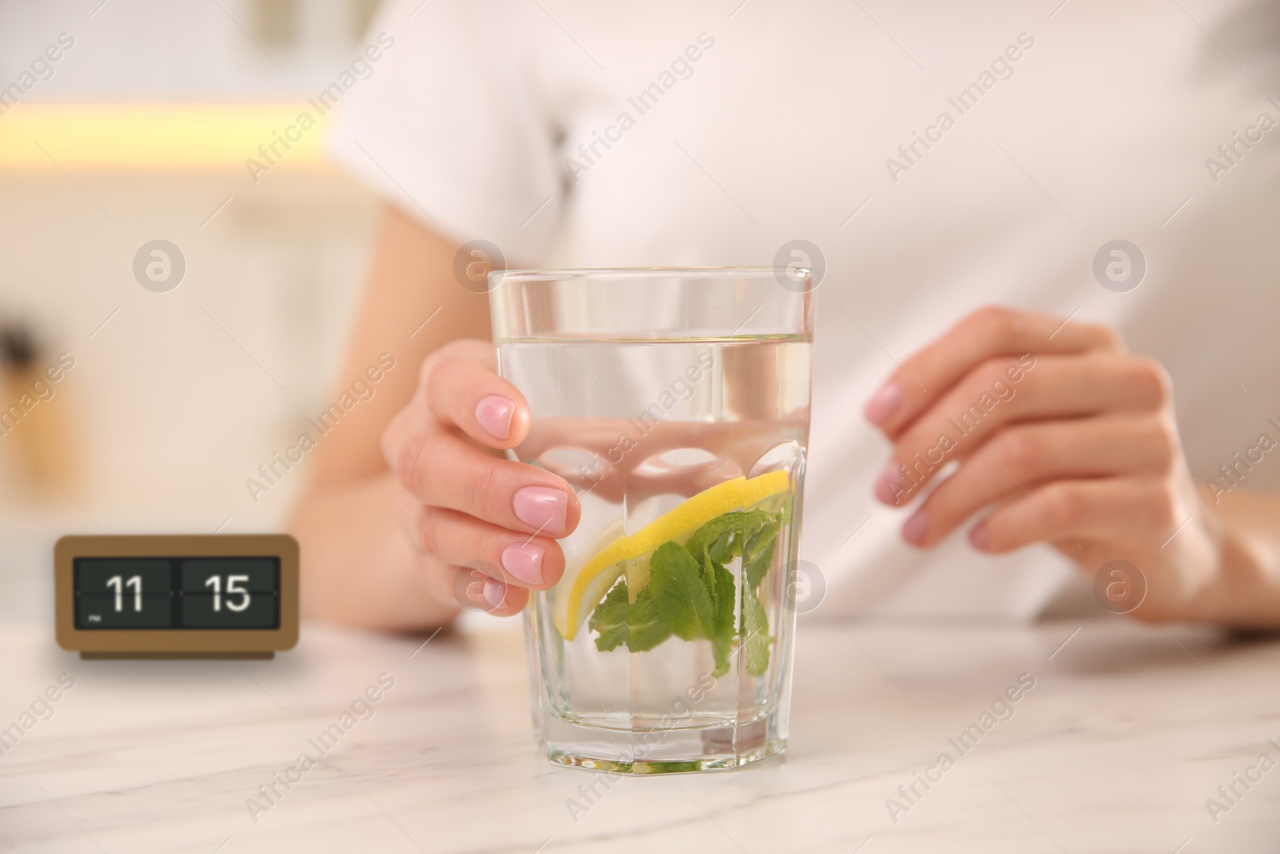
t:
11 h 15 min
